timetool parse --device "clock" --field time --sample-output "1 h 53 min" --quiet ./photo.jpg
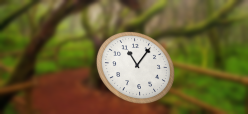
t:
11 h 06 min
